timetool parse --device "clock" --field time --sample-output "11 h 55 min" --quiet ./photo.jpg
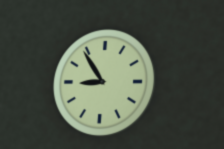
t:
8 h 54 min
